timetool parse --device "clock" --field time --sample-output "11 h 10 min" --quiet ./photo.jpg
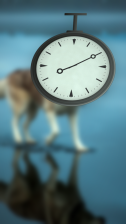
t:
8 h 10 min
